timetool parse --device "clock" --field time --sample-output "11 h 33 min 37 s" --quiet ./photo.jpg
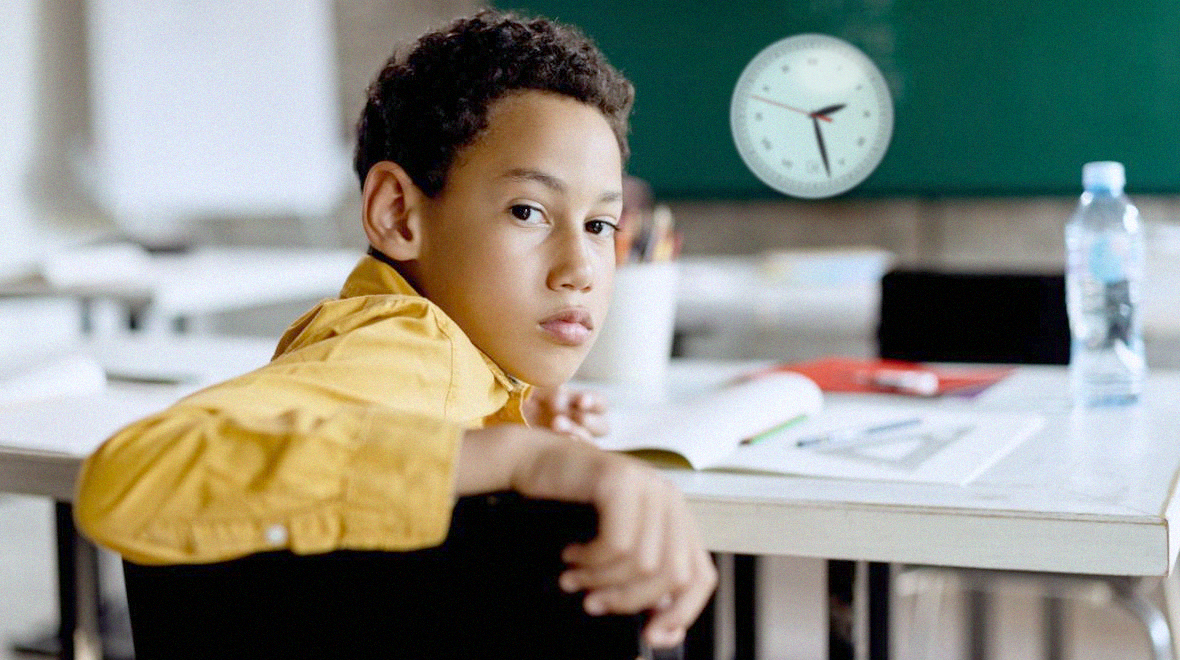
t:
2 h 27 min 48 s
